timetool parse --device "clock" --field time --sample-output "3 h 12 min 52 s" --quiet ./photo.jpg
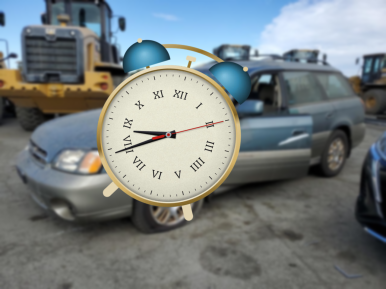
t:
8 h 39 min 10 s
